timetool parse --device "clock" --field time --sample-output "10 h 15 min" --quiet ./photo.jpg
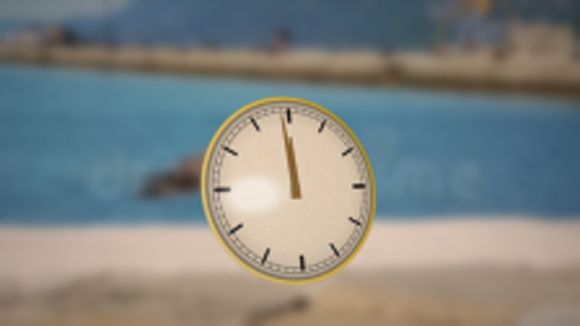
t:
11 h 59 min
